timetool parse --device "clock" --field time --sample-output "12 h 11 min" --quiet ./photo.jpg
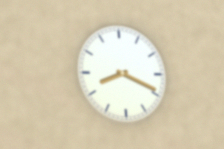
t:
8 h 19 min
